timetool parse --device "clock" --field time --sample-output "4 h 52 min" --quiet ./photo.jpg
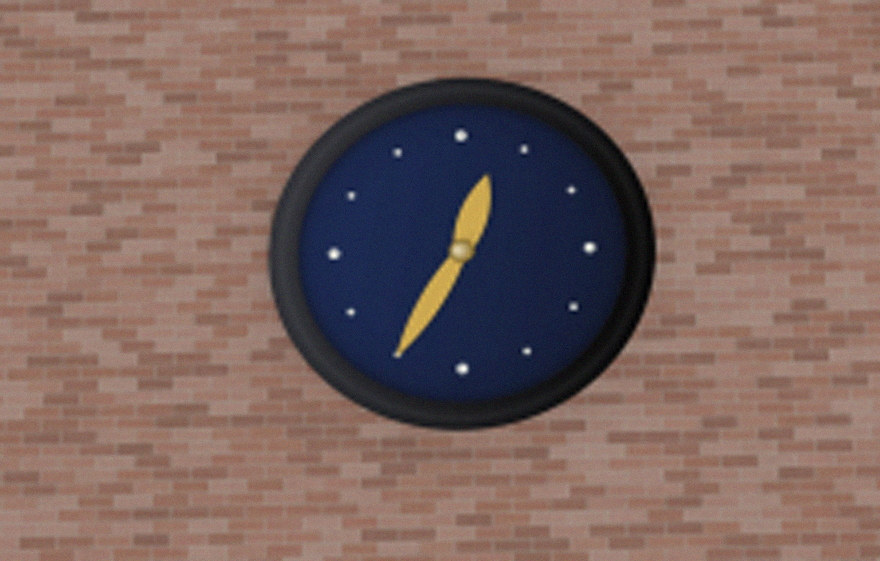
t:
12 h 35 min
